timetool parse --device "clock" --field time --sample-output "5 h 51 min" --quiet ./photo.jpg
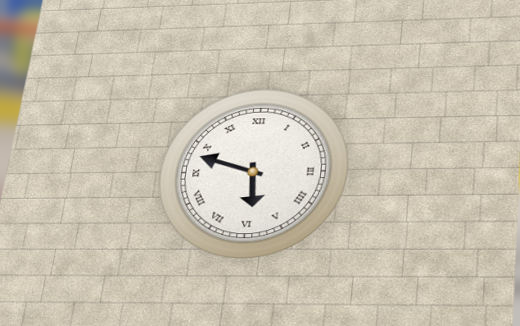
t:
5 h 48 min
